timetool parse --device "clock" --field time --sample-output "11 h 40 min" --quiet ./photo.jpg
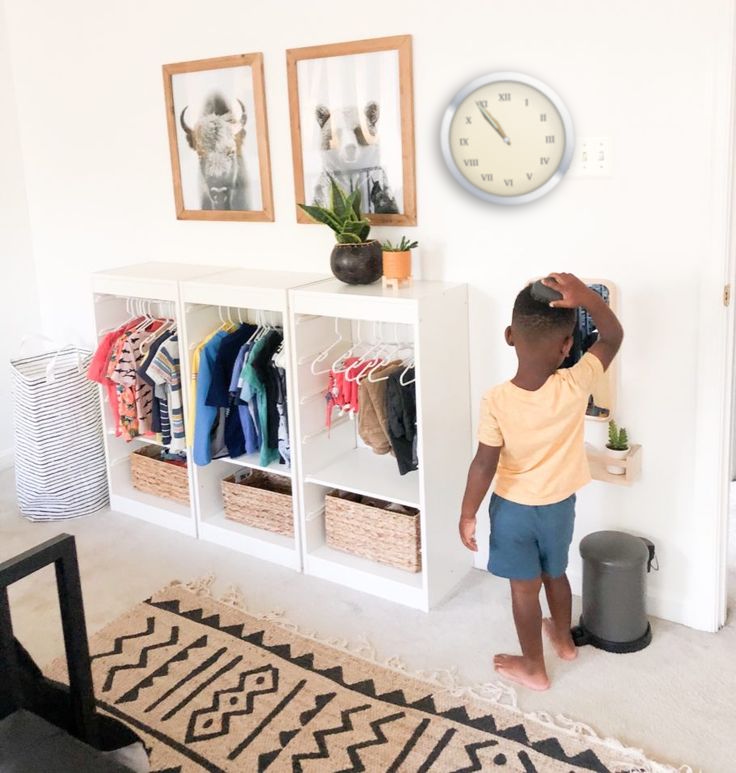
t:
10 h 54 min
